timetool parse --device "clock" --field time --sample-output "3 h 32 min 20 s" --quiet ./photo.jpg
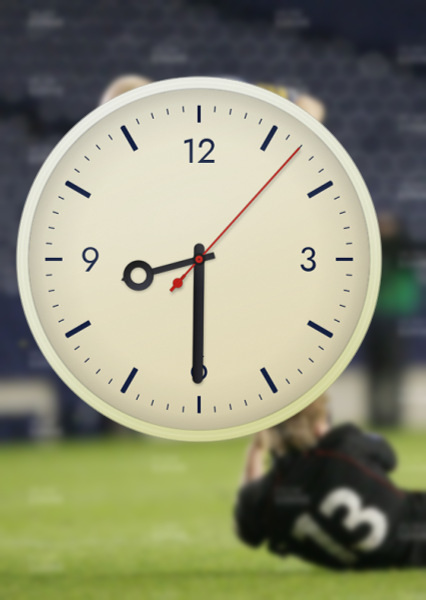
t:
8 h 30 min 07 s
